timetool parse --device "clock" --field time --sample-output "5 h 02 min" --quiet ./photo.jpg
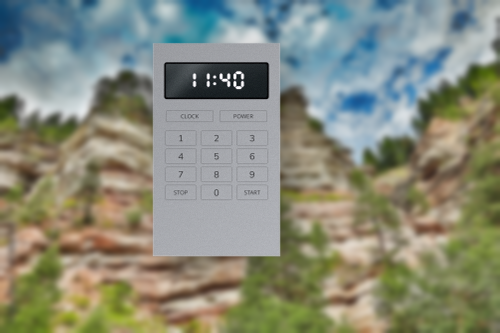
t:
11 h 40 min
